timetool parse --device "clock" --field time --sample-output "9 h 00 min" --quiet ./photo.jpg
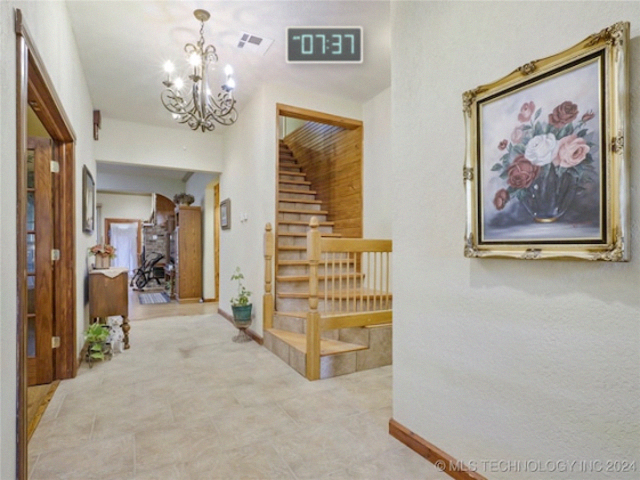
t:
7 h 37 min
